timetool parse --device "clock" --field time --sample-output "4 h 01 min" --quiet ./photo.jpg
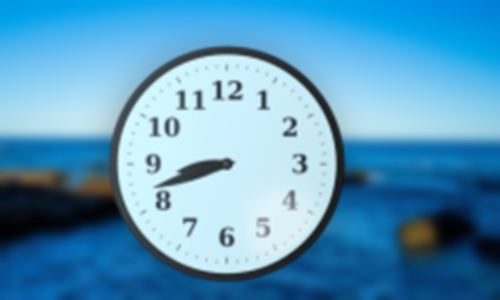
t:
8 h 42 min
